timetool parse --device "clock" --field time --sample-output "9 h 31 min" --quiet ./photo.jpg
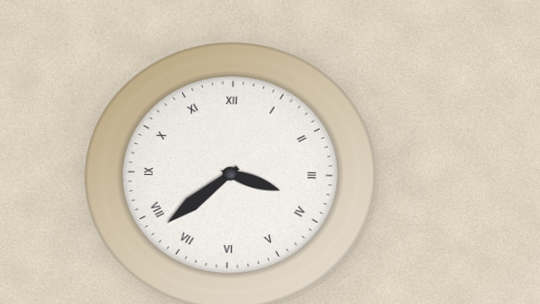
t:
3 h 38 min
